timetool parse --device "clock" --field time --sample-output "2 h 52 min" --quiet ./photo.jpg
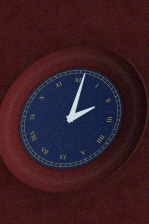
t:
2 h 01 min
